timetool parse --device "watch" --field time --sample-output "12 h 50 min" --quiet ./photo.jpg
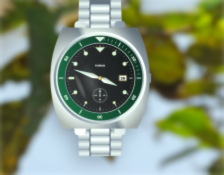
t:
3 h 48 min
